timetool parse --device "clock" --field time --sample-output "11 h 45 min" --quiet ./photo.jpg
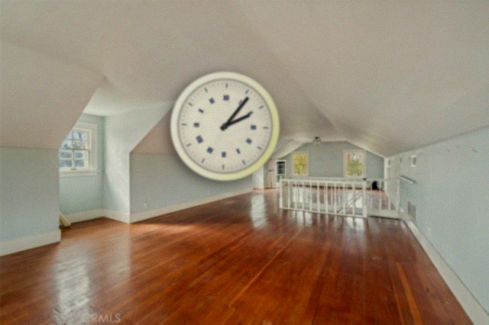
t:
2 h 06 min
